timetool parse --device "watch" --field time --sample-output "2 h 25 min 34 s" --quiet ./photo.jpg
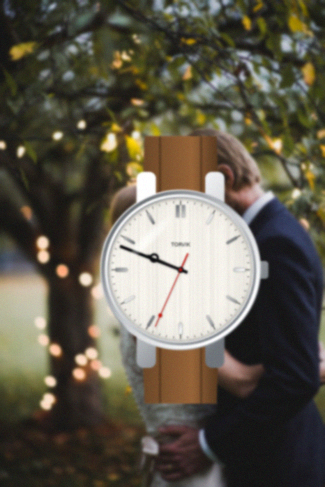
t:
9 h 48 min 34 s
